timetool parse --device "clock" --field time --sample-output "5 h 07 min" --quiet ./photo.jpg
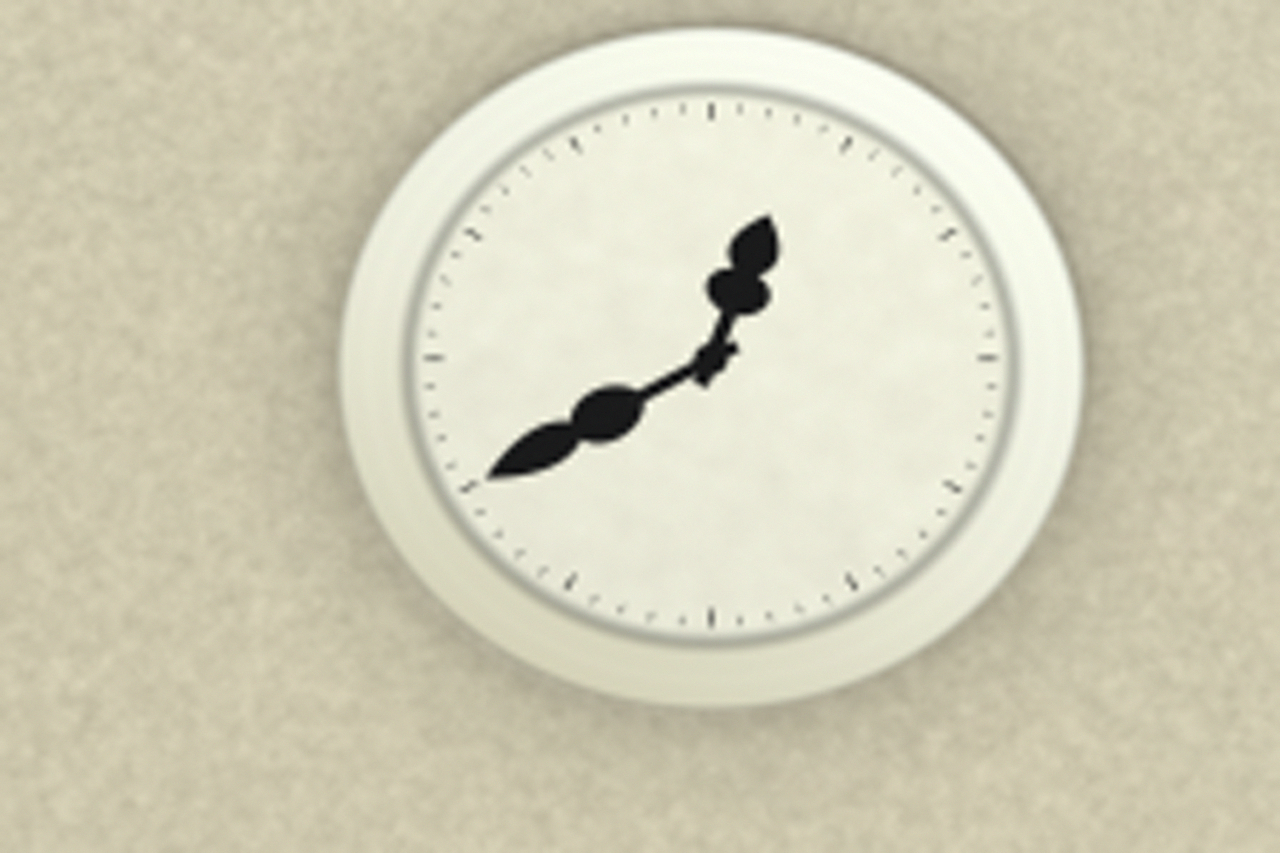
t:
12 h 40 min
